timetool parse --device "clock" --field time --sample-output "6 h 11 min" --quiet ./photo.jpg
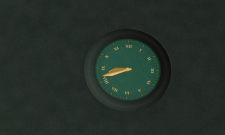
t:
8 h 42 min
